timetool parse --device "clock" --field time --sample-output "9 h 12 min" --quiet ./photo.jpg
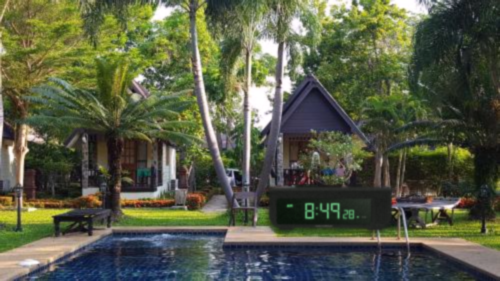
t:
8 h 49 min
